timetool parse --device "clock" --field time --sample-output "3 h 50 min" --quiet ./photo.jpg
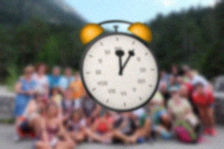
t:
12 h 06 min
